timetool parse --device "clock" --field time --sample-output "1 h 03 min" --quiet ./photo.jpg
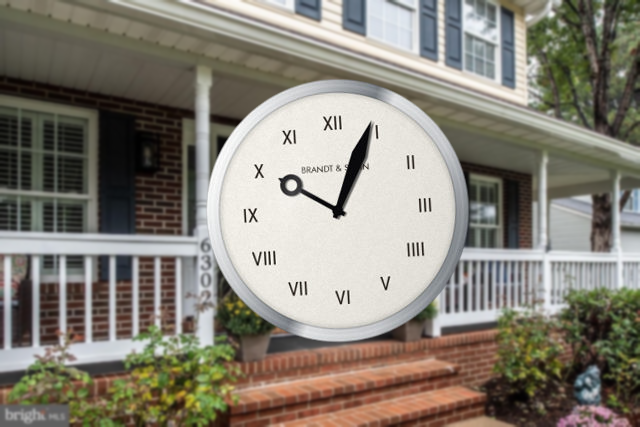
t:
10 h 04 min
